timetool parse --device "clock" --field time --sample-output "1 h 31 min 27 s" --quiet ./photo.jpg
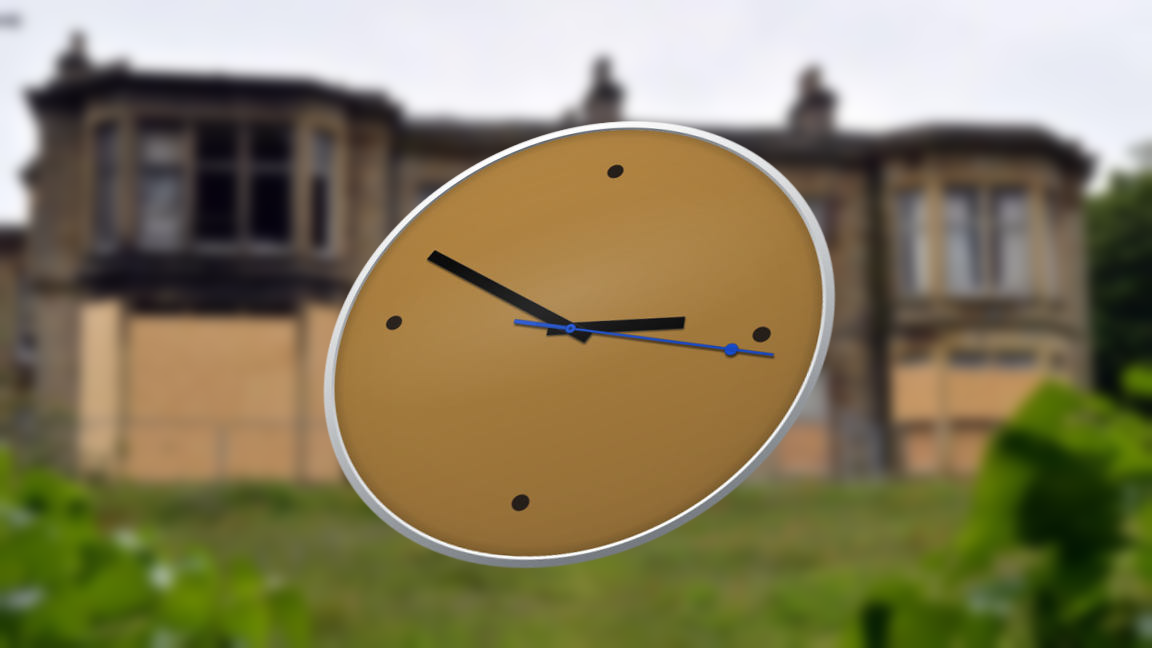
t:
2 h 49 min 16 s
